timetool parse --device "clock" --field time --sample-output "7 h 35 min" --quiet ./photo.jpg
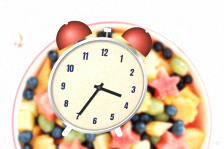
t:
3 h 35 min
